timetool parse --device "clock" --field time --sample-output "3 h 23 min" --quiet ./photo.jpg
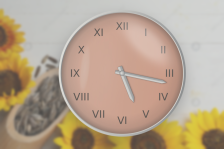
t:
5 h 17 min
